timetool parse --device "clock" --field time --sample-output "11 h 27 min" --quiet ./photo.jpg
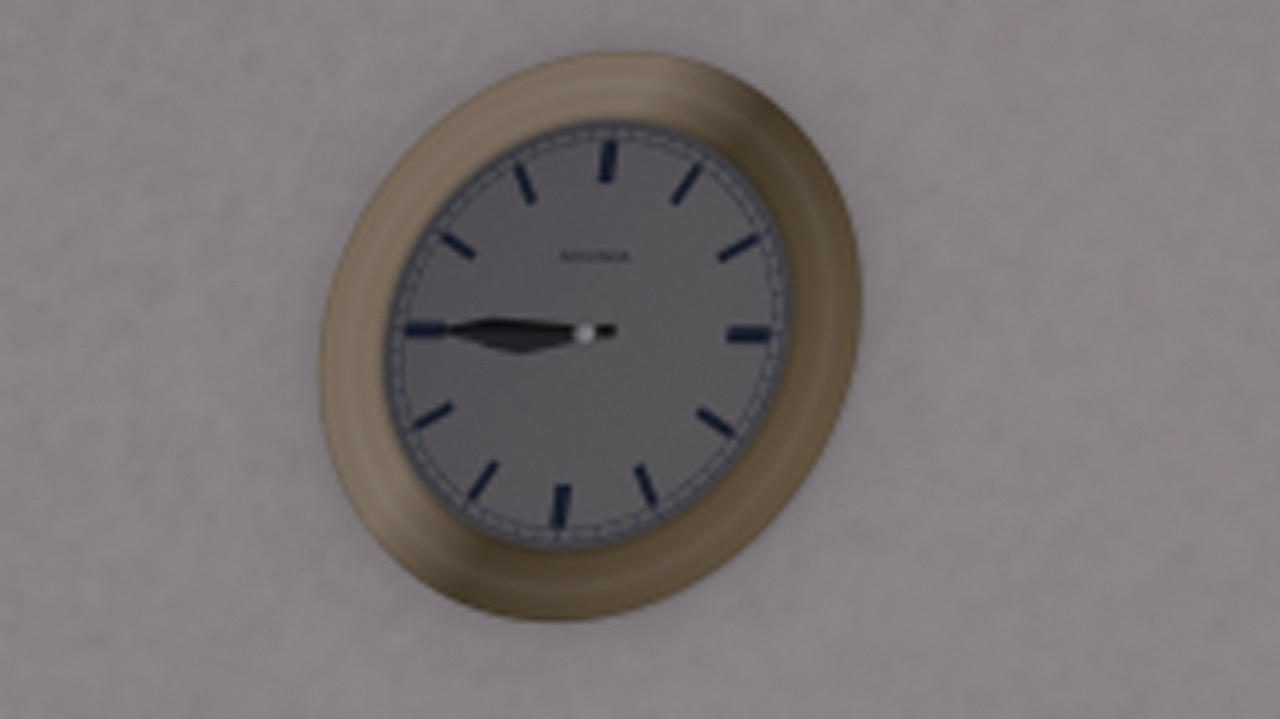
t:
8 h 45 min
